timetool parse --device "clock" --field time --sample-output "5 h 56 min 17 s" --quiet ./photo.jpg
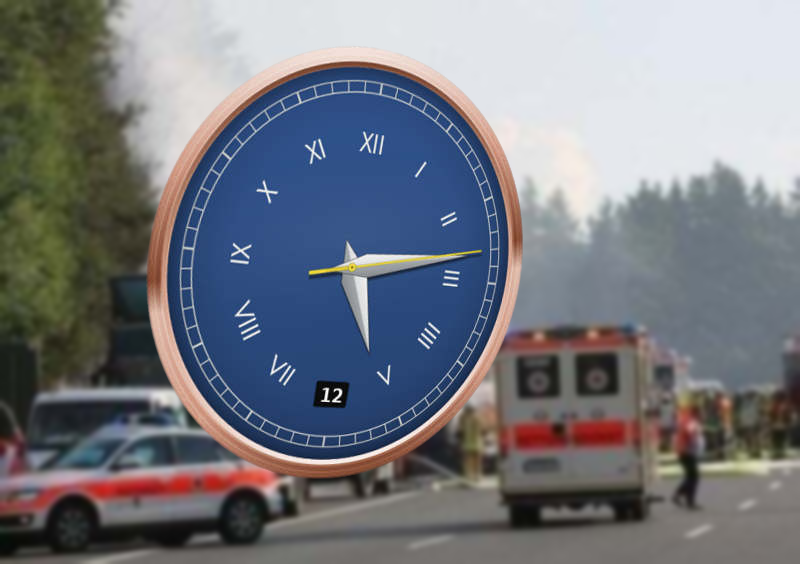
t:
5 h 13 min 13 s
